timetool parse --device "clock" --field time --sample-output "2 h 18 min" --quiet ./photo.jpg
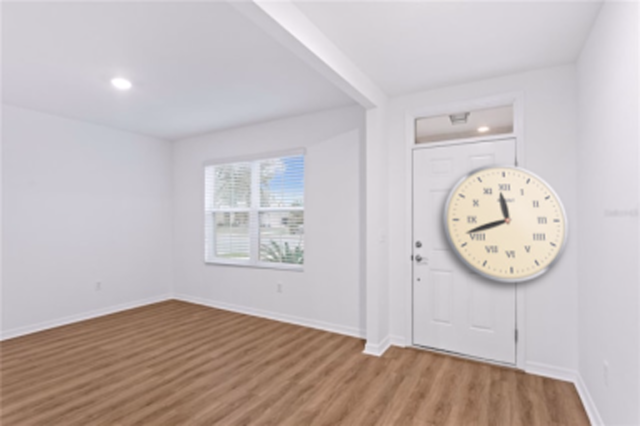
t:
11 h 42 min
